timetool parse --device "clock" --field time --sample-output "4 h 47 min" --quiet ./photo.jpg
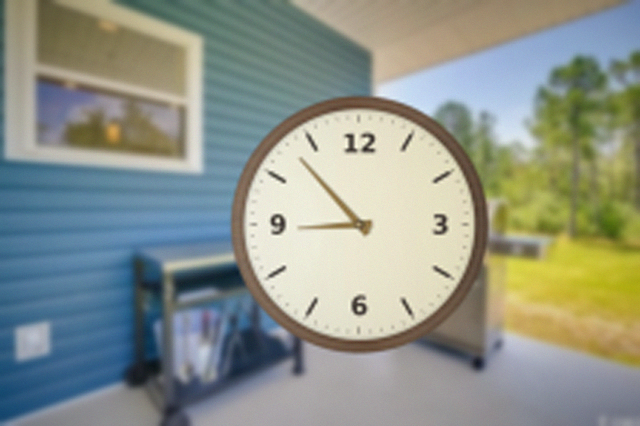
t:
8 h 53 min
